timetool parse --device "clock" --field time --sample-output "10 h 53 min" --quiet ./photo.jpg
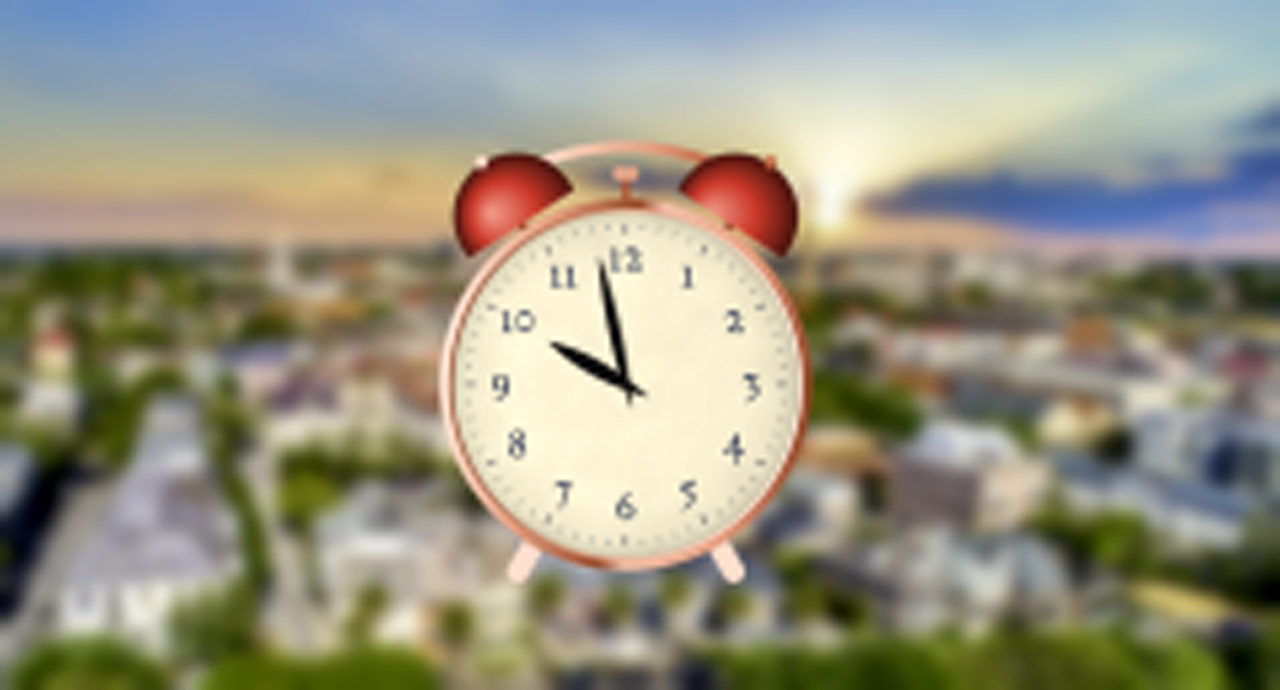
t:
9 h 58 min
